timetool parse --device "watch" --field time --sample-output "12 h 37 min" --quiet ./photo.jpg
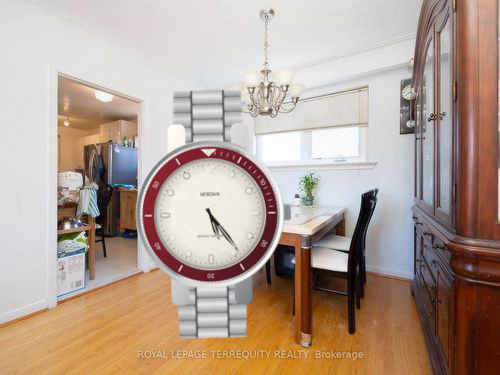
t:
5 h 24 min
